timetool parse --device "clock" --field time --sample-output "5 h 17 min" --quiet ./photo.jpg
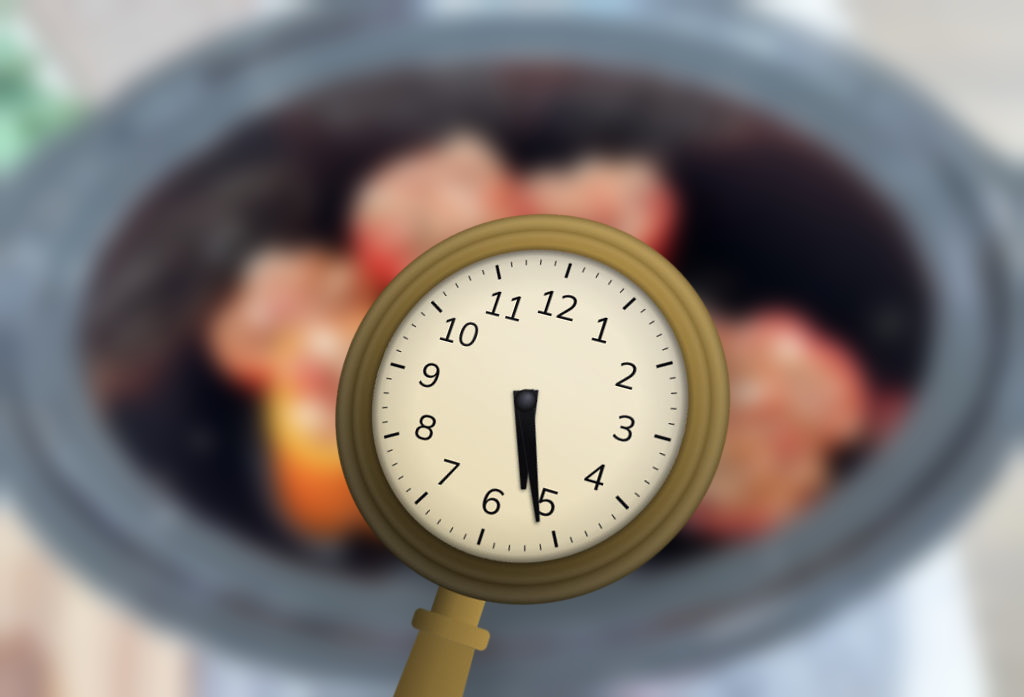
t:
5 h 26 min
